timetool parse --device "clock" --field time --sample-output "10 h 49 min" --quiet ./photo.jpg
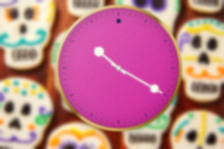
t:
10 h 20 min
